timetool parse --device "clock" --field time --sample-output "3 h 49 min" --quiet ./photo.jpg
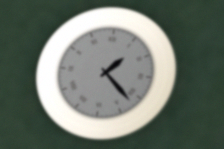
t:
1 h 22 min
